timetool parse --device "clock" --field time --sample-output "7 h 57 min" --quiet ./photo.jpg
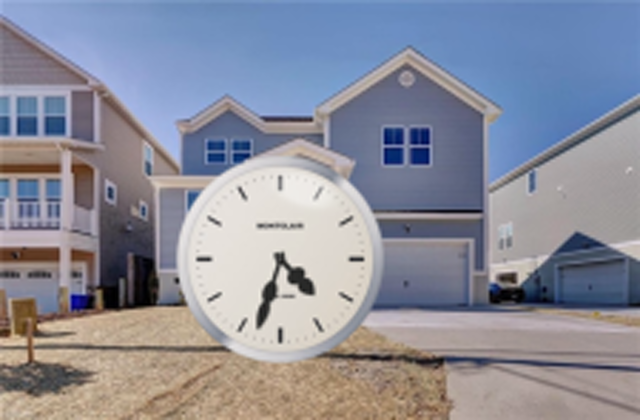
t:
4 h 33 min
